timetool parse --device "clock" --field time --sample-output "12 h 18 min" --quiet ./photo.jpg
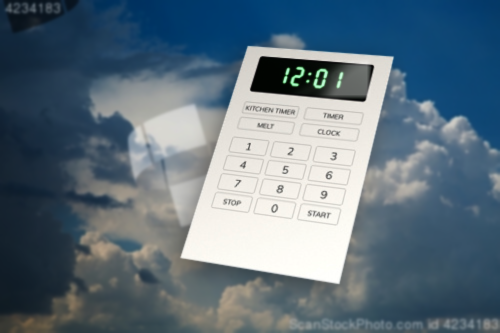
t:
12 h 01 min
